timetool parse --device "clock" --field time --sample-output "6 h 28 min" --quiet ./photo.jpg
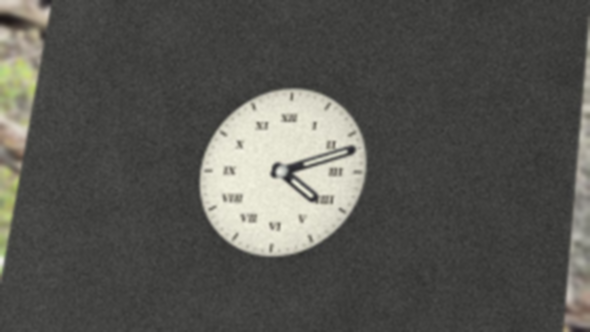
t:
4 h 12 min
